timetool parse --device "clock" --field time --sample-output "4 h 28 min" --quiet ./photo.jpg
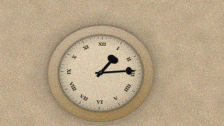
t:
1 h 14 min
